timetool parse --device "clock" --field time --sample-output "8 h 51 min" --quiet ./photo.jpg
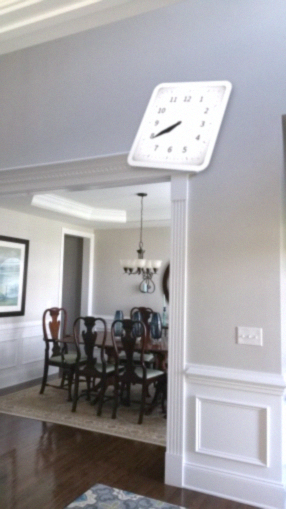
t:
7 h 39 min
